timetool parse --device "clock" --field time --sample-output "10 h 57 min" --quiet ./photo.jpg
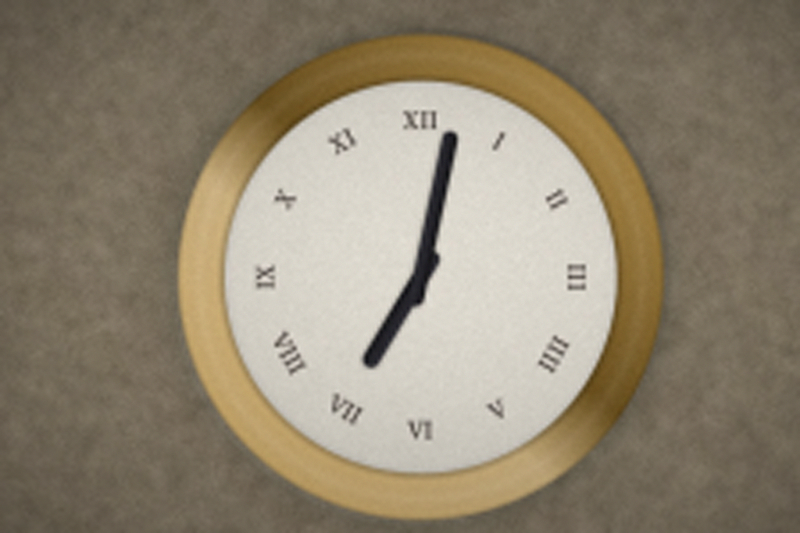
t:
7 h 02 min
